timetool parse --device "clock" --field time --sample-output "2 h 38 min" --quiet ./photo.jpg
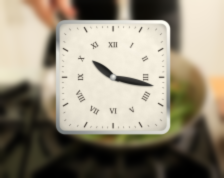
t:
10 h 17 min
